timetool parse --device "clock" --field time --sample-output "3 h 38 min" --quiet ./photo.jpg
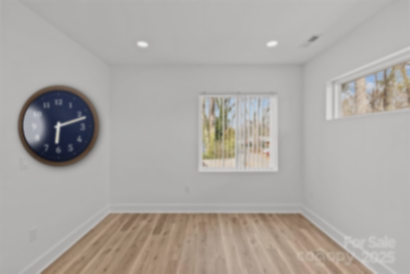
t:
6 h 12 min
